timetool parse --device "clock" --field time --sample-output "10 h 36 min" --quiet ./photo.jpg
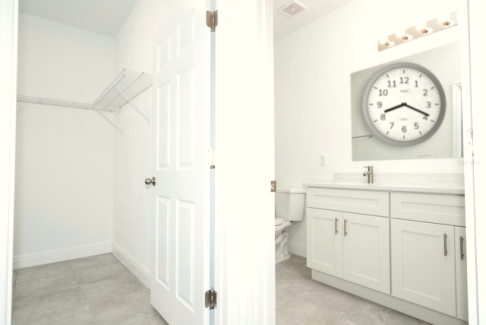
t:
8 h 19 min
